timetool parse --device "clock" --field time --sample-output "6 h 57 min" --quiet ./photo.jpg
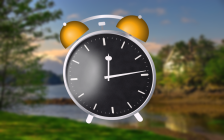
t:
12 h 14 min
